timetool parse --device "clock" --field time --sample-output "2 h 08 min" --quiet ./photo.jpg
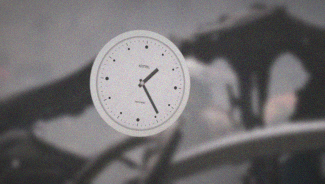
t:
1 h 24 min
